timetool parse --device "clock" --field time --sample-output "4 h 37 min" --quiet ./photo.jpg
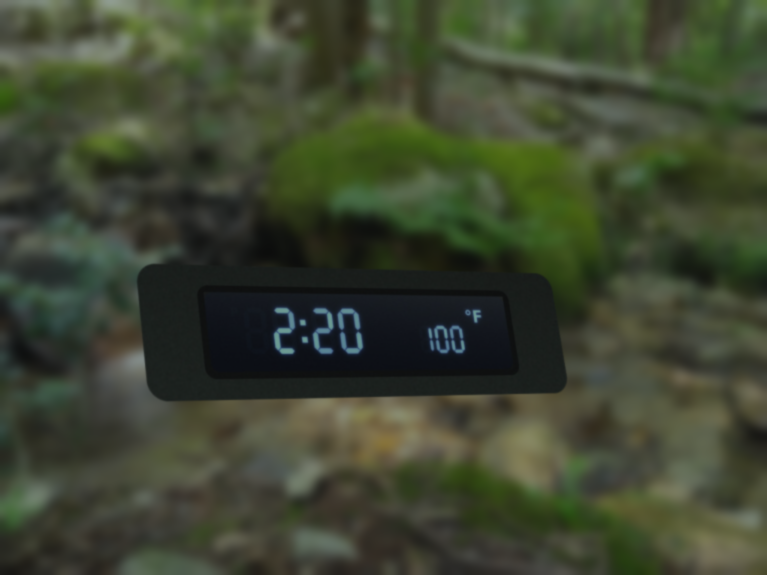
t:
2 h 20 min
